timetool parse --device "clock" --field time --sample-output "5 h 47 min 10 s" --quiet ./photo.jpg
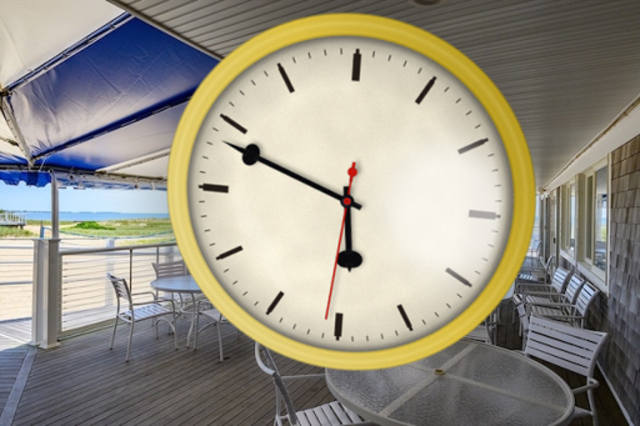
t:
5 h 48 min 31 s
